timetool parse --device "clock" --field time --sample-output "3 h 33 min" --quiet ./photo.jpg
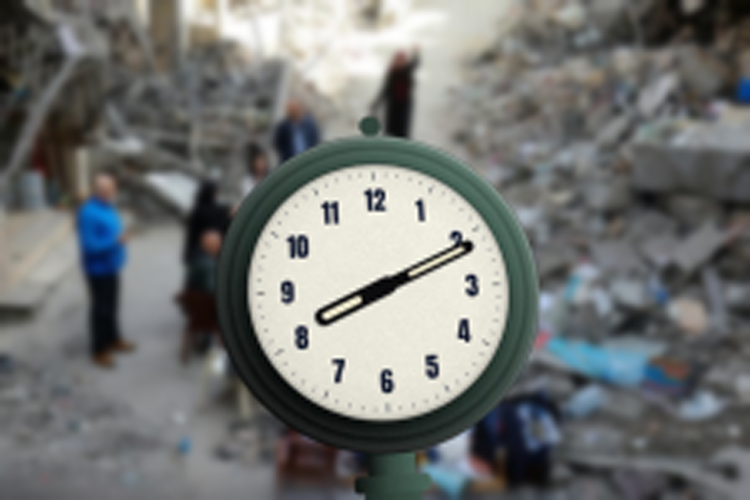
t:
8 h 11 min
